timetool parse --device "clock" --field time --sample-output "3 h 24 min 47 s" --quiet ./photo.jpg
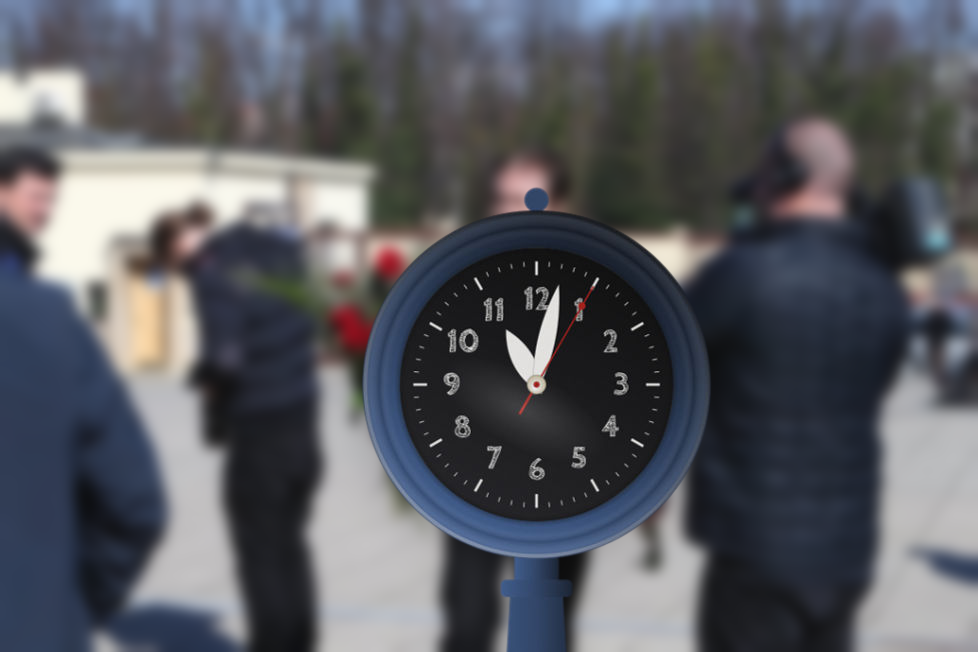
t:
11 h 02 min 05 s
